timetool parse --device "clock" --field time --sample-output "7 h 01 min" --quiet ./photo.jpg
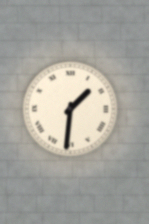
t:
1 h 31 min
